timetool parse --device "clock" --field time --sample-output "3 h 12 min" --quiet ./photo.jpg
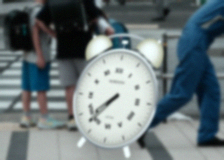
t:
7 h 37 min
